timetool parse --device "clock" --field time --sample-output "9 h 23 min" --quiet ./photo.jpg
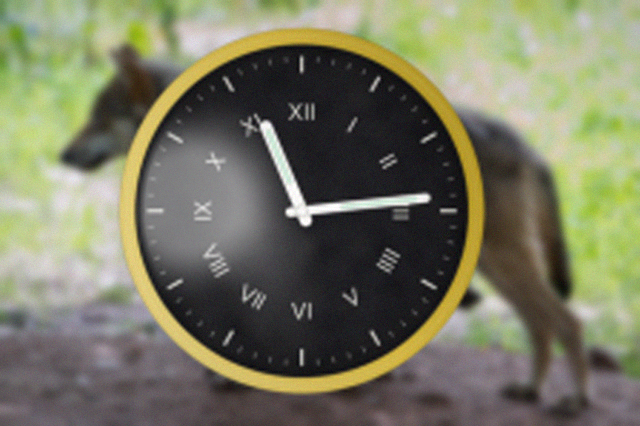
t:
11 h 14 min
